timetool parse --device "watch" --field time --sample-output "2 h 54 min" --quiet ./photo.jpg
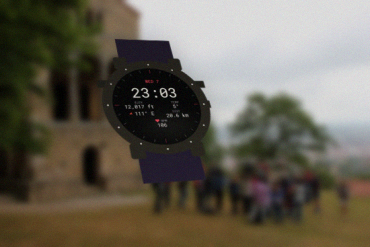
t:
23 h 03 min
